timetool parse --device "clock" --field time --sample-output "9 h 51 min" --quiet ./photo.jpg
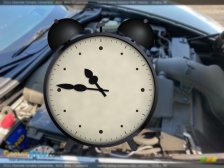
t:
10 h 46 min
